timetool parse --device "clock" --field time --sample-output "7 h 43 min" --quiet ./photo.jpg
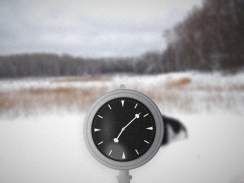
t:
7 h 08 min
